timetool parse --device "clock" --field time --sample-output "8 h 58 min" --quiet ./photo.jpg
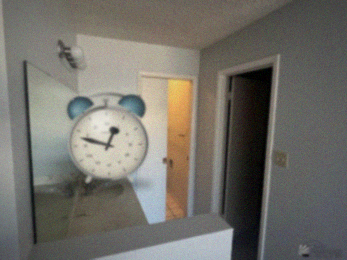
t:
12 h 48 min
